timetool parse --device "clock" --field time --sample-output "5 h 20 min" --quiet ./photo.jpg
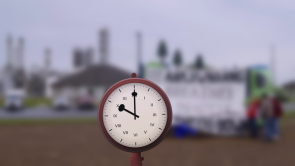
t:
10 h 00 min
